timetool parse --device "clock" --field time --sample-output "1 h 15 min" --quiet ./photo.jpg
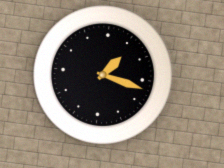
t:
1 h 17 min
